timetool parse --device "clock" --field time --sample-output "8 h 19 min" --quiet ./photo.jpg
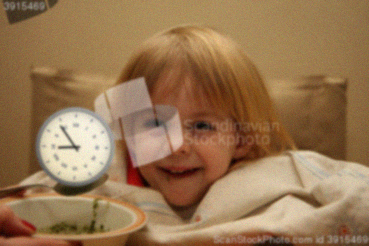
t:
8 h 54 min
